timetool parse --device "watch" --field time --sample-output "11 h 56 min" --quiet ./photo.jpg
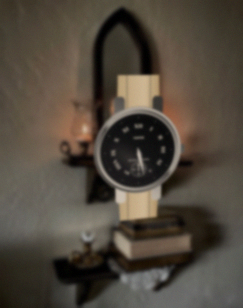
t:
5 h 28 min
